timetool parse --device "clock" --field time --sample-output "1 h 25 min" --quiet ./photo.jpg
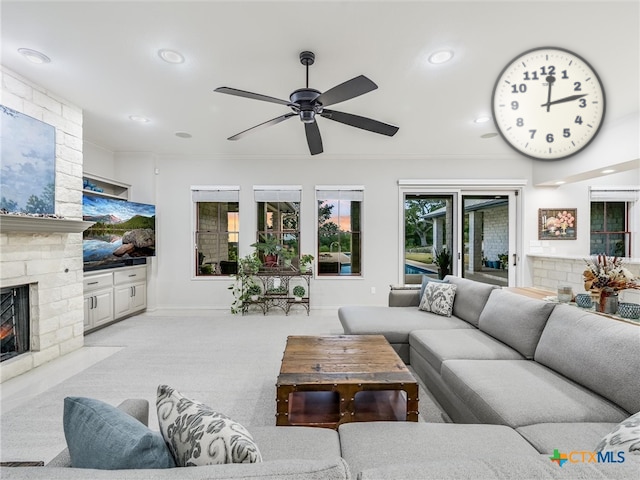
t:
12 h 13 min
